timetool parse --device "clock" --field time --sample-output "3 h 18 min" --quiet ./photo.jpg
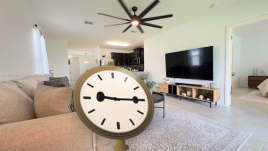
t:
9 h 15 min
